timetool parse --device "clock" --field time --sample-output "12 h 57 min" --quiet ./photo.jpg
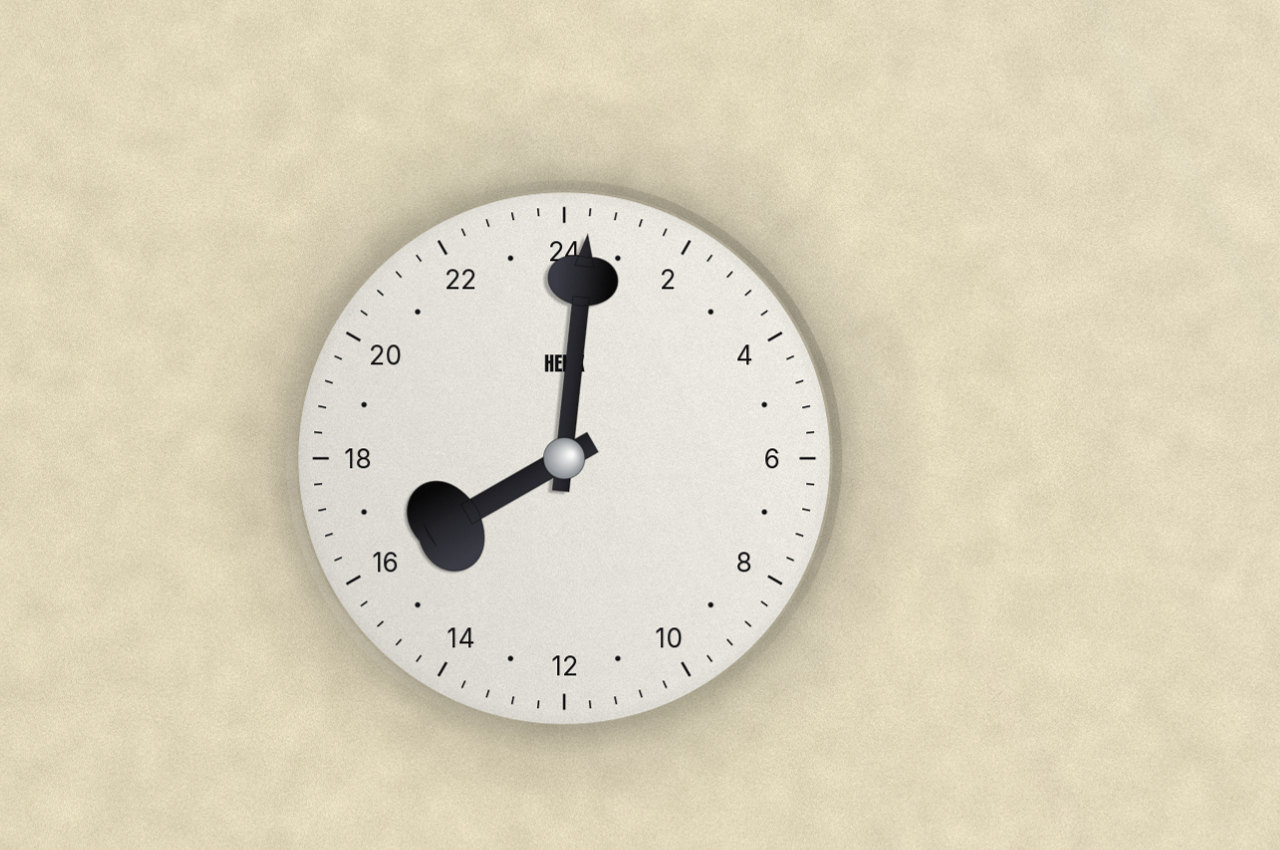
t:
16 h 01 min
